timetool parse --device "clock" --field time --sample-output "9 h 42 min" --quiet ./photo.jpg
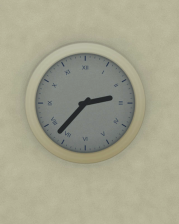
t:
2 h 37 min
